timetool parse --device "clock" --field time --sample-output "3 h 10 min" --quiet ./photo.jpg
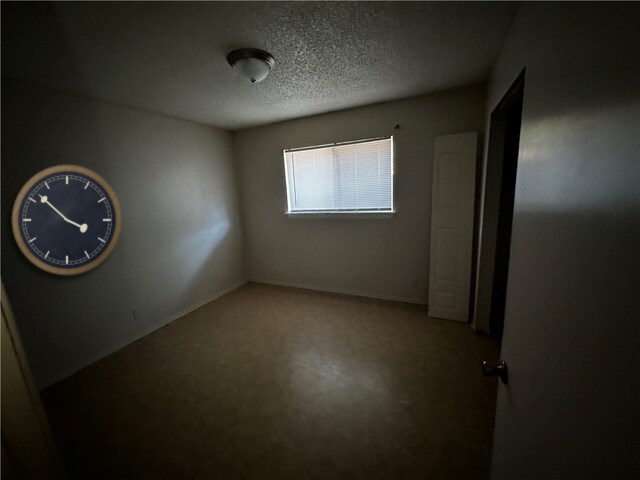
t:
3 h 52 min
